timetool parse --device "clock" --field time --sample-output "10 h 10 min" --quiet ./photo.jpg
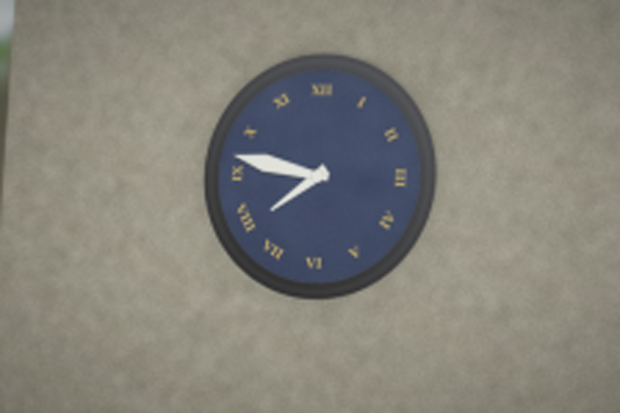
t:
7 h 47 min
